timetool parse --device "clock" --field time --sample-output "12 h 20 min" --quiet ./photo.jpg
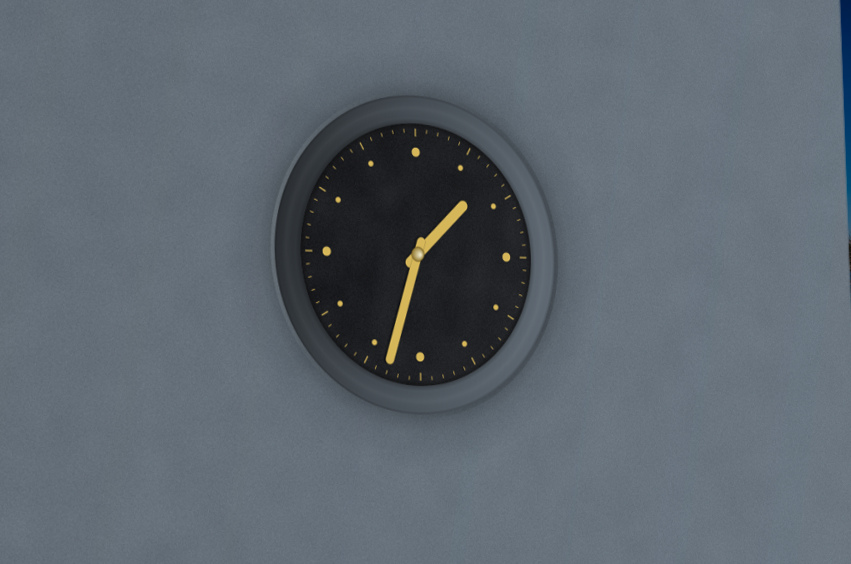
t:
1 h 33 min
